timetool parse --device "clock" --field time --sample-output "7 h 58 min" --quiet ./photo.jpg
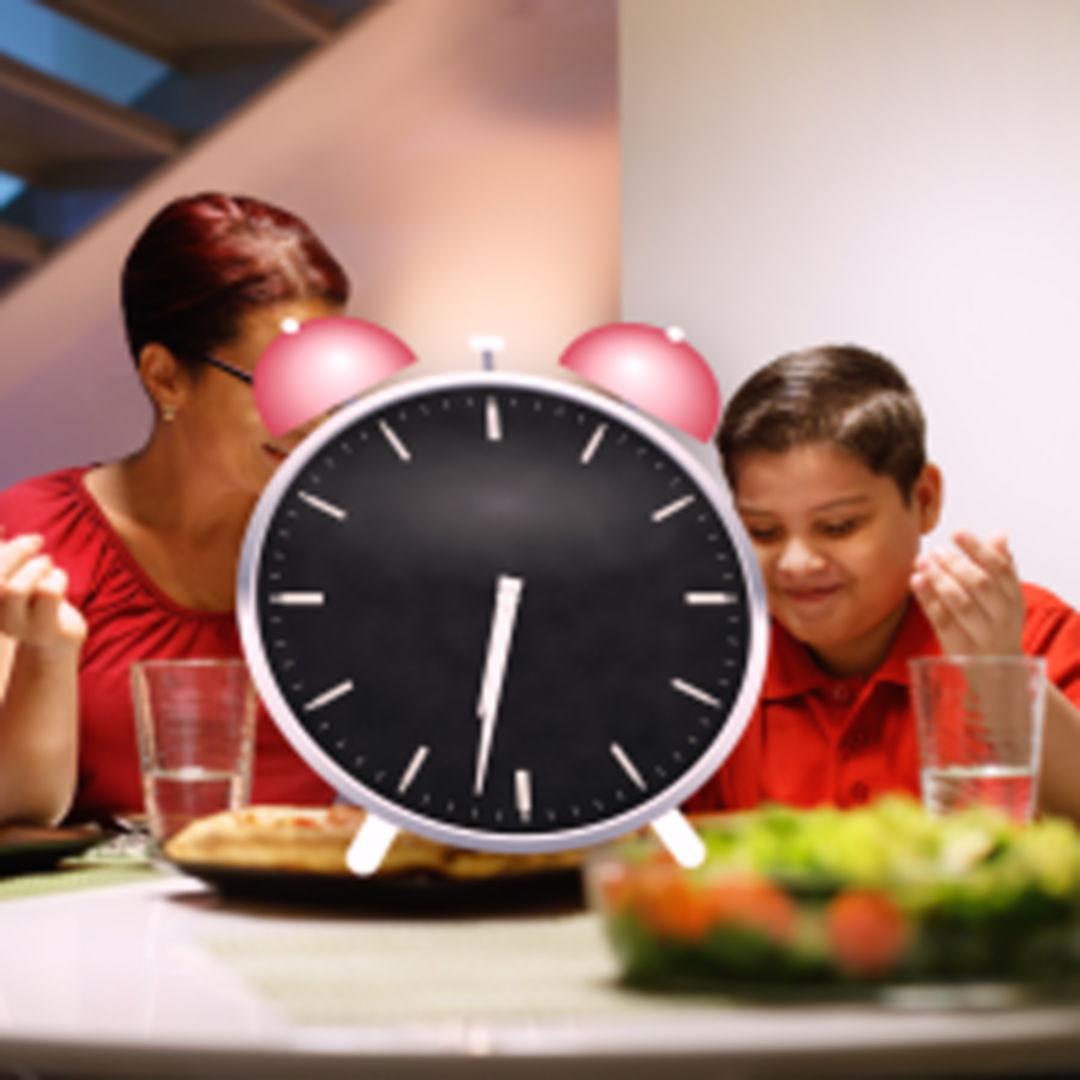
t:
6 h 32 min
